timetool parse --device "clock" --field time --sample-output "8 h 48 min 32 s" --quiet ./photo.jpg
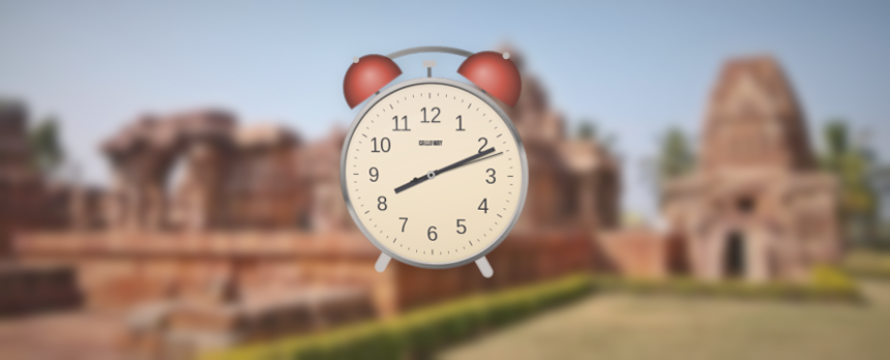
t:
8 h 11 min 12 s
